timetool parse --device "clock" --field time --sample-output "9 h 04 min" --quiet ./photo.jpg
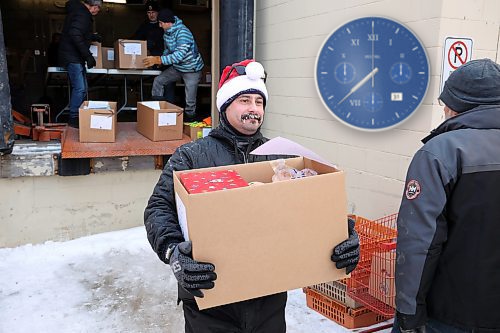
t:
7 h 38 min
